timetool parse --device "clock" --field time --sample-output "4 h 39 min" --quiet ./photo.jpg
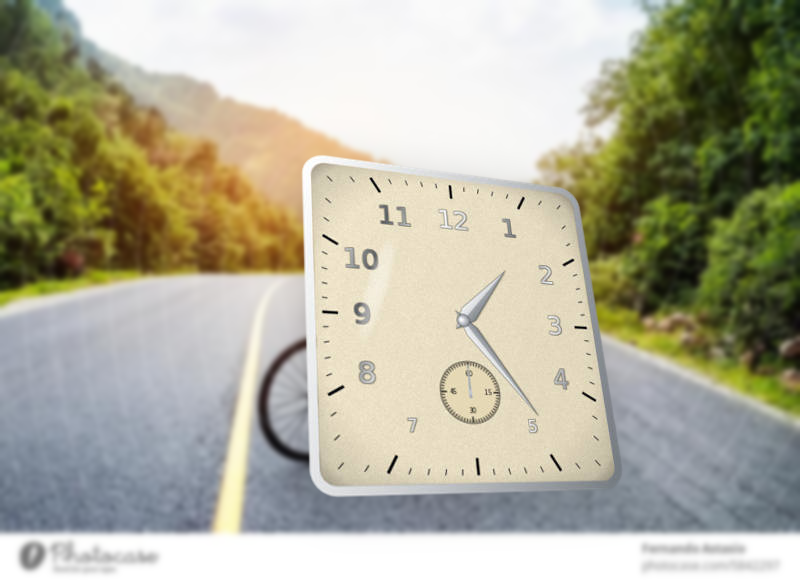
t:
1 h 24 min
